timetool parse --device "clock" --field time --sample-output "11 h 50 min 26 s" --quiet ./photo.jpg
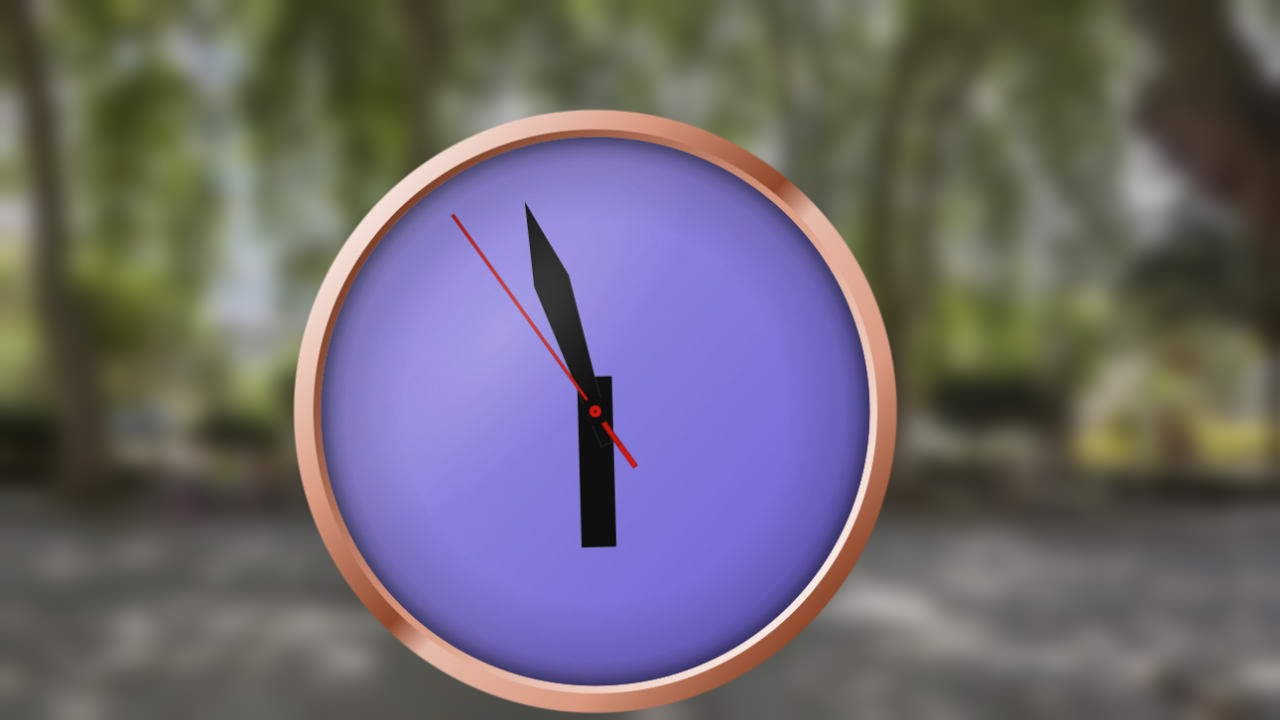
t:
5 h 56 min 54 s
